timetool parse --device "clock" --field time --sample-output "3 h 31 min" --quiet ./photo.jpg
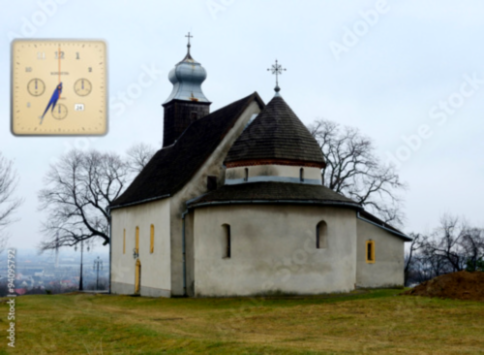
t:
6 h 35 min
